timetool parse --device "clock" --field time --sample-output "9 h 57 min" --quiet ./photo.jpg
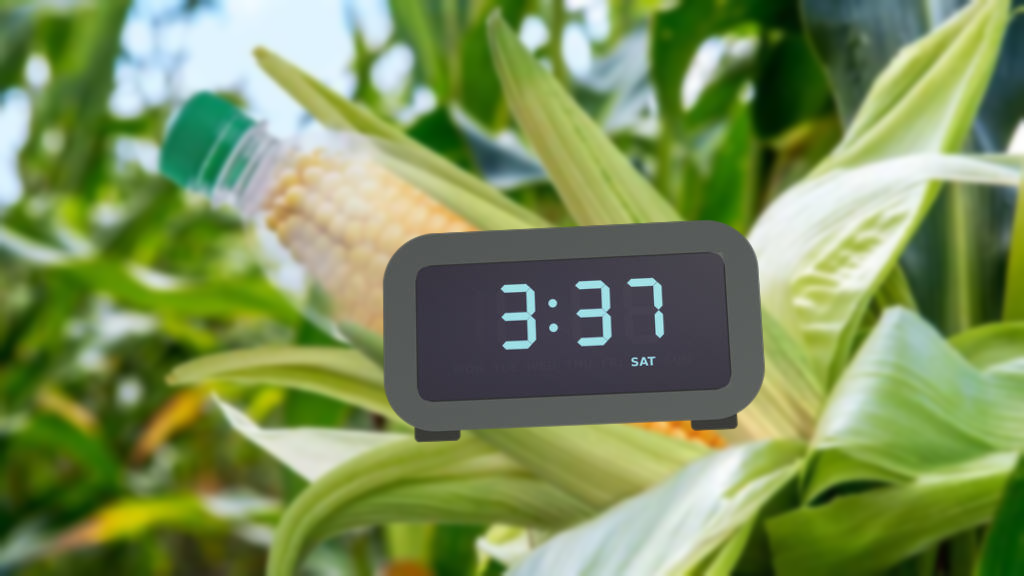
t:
3 h 37 min
